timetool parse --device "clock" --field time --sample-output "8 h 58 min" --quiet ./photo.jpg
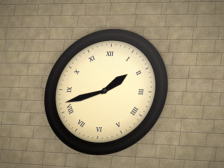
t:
1 h 42 min
